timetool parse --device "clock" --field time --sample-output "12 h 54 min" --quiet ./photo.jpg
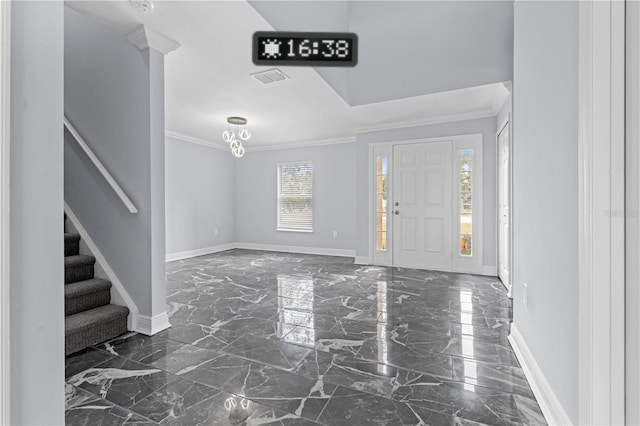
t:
16 h 38 min
